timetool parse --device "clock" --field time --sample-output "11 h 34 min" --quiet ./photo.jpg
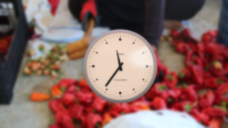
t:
11 h 36 min
